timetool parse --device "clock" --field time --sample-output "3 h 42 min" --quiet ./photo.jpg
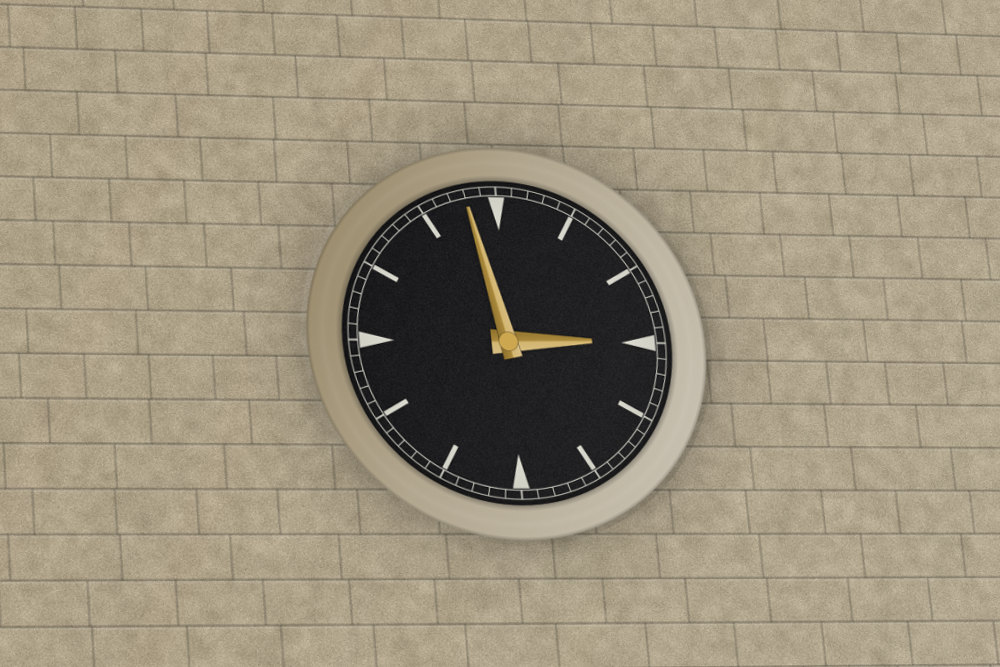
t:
2 h 58 min
